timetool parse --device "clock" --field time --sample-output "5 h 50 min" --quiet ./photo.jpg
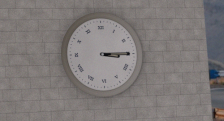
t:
3 h 15 min
